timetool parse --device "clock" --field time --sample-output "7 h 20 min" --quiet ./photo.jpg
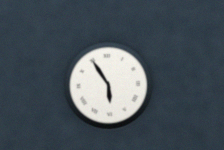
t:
5 h 55 min
